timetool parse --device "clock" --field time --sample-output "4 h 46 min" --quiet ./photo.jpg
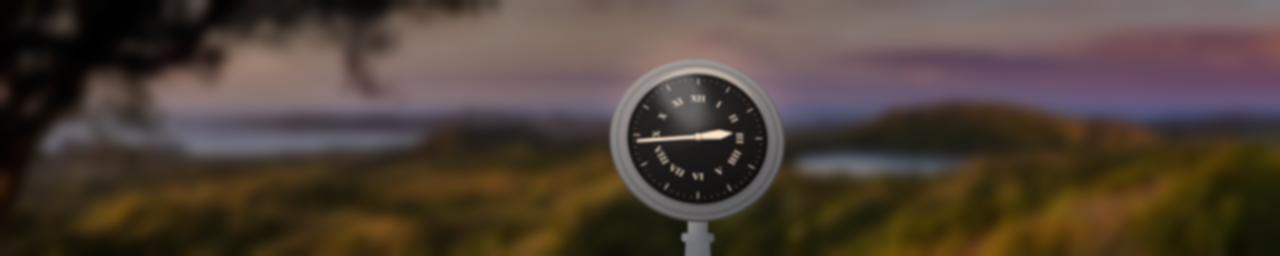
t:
2 h 44 min
